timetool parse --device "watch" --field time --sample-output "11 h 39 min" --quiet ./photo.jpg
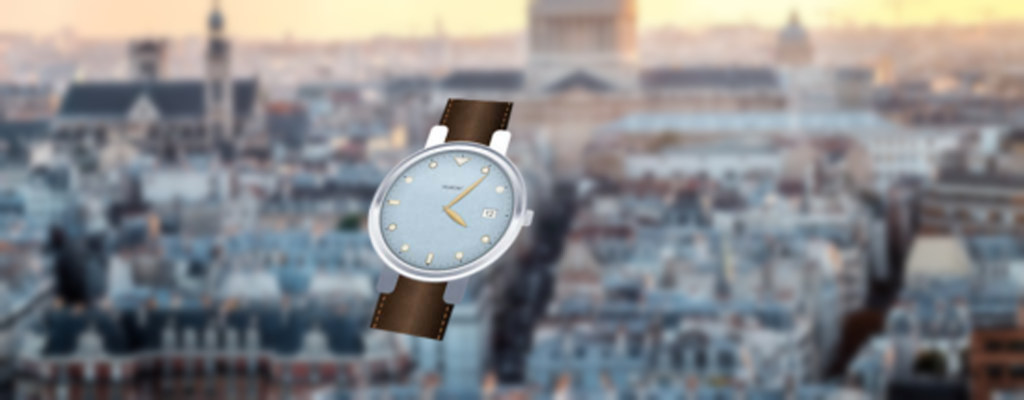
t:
4 h 06 min
